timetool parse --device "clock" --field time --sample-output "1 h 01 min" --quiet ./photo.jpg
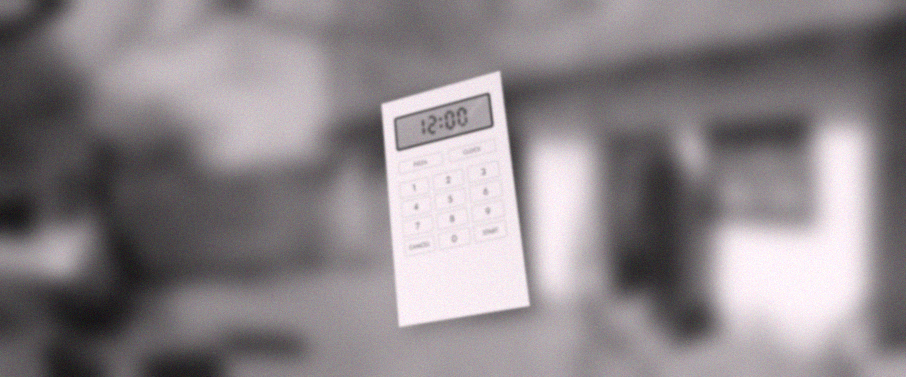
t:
12 h 00 min
